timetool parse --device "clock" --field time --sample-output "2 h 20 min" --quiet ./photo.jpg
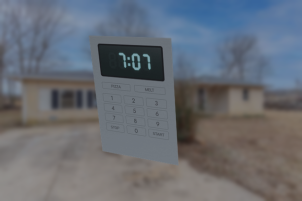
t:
7 h 07 min
